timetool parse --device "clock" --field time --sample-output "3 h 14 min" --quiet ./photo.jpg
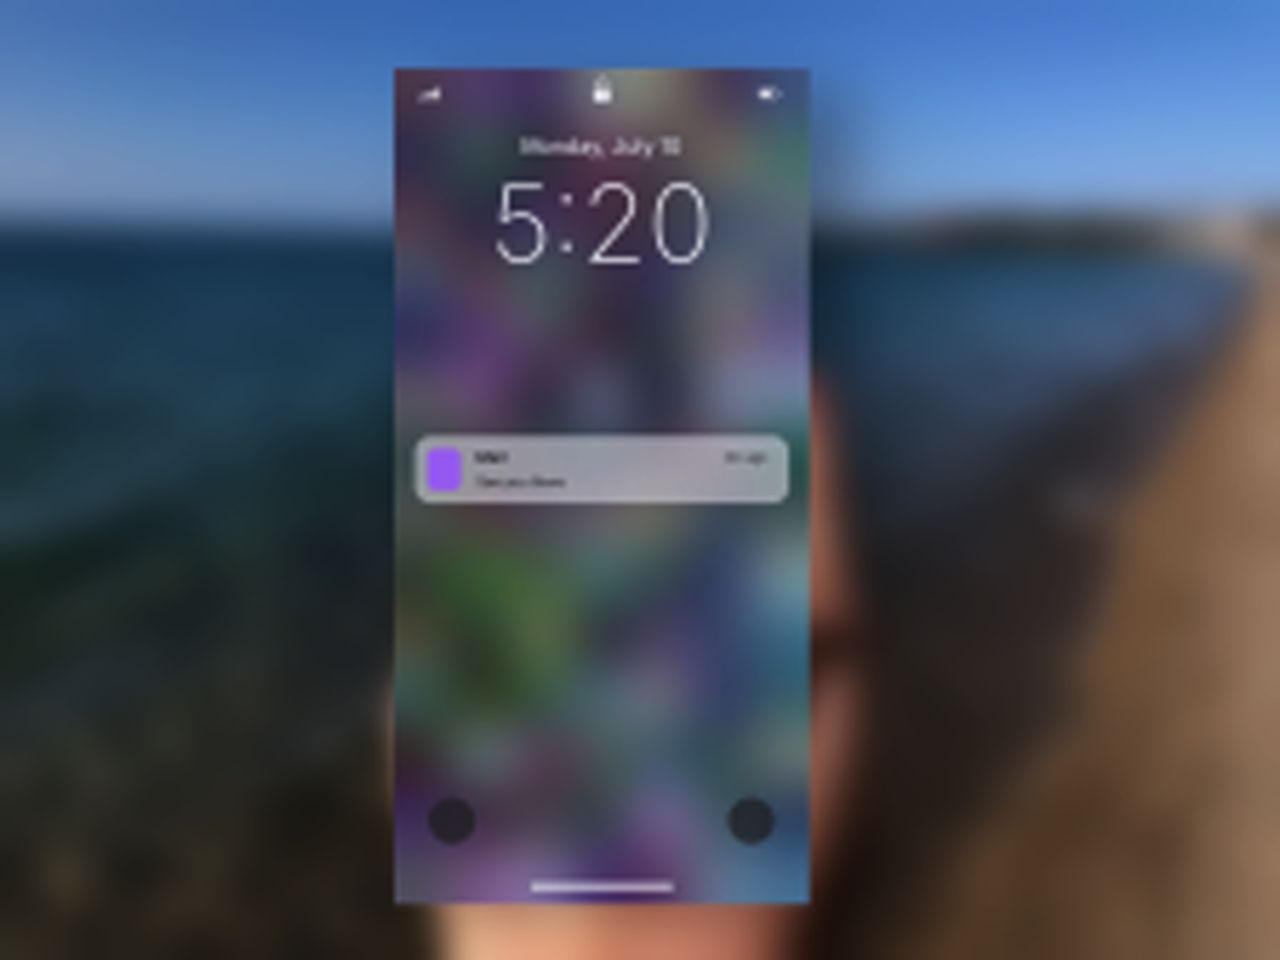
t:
5 h 20 min
